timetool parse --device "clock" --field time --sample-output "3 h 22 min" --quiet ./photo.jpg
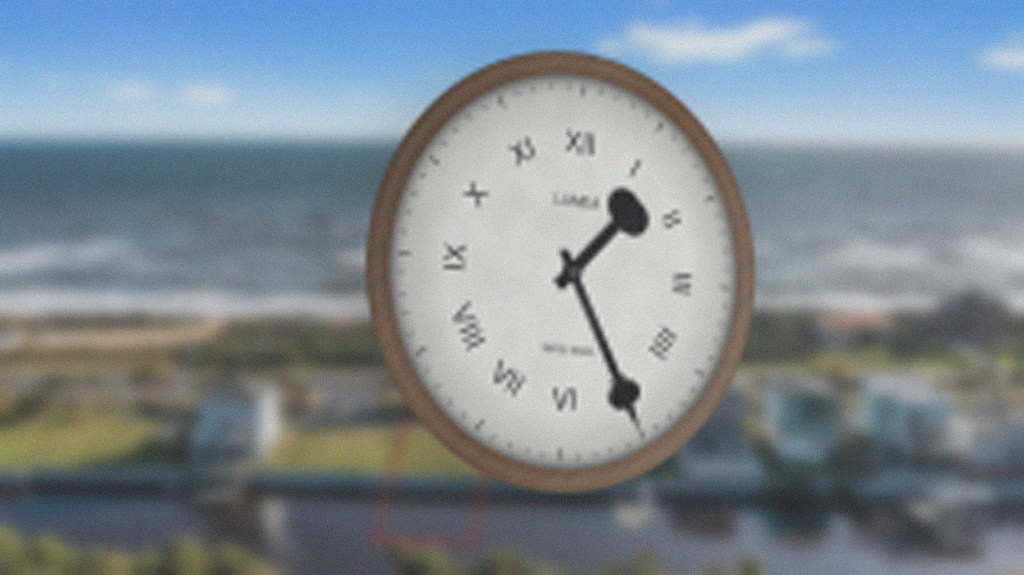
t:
1 h 25 min
